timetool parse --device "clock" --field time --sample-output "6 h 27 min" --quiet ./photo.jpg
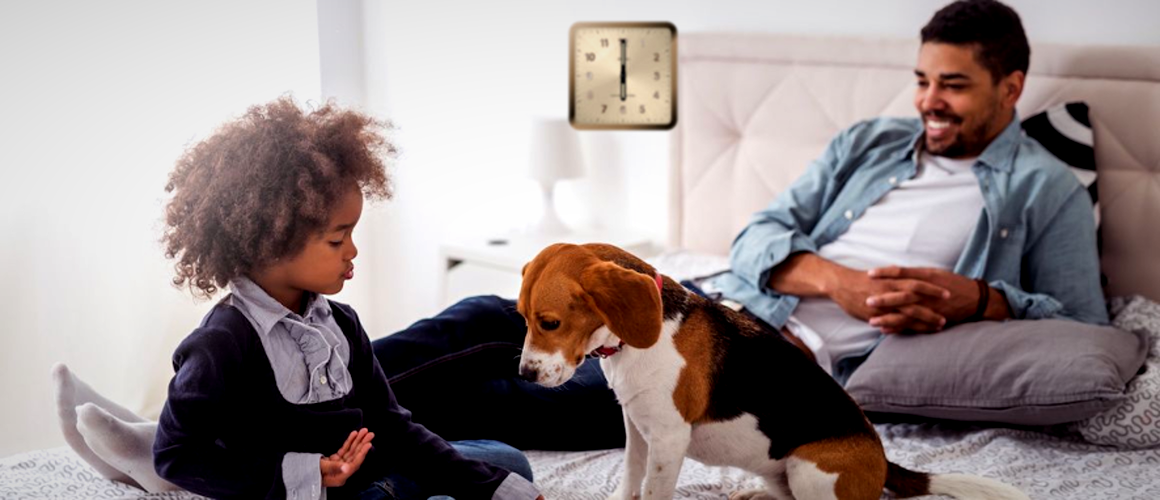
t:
6 h 00 min
